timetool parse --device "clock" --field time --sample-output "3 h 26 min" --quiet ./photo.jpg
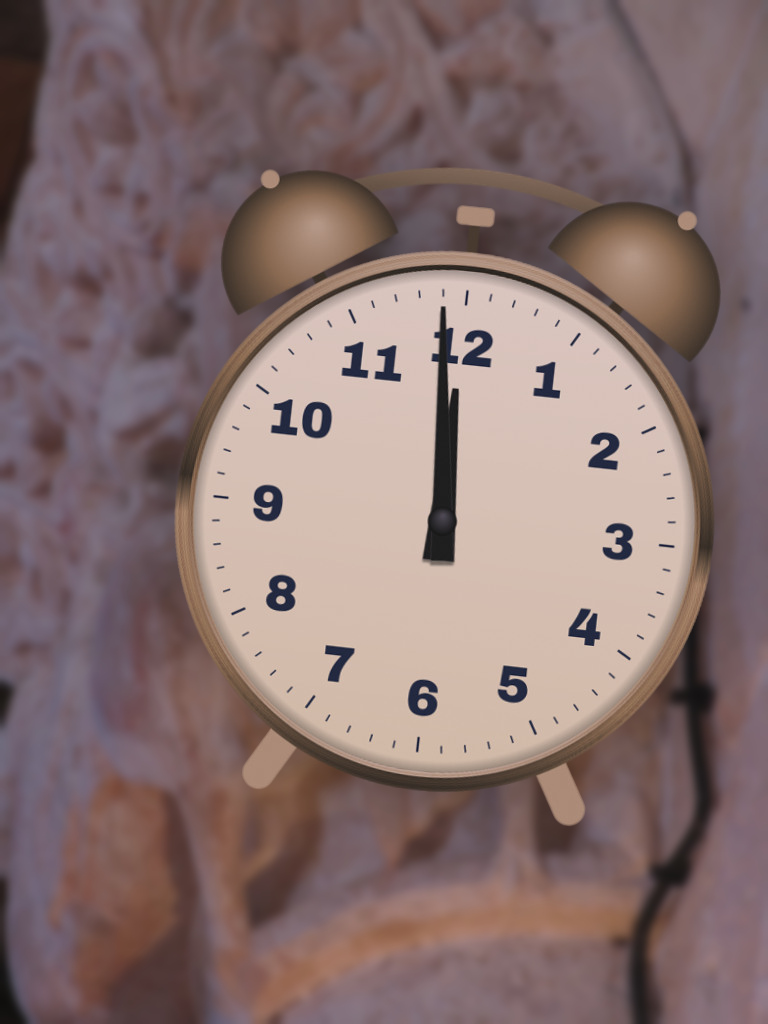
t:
11 h 59 min
